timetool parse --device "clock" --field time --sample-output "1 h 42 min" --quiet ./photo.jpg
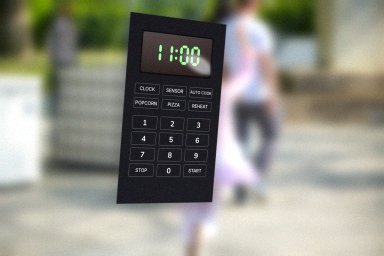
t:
11 h 00 min
